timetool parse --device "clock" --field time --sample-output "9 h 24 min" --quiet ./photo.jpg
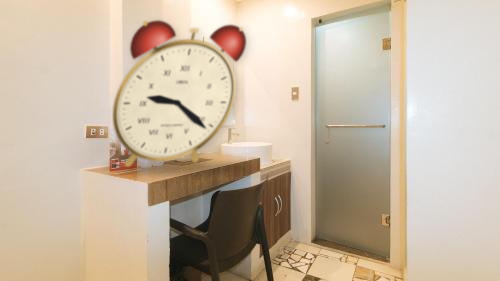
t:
9 h 21 min
